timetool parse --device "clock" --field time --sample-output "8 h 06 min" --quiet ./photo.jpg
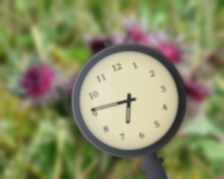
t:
6 h 46 min
